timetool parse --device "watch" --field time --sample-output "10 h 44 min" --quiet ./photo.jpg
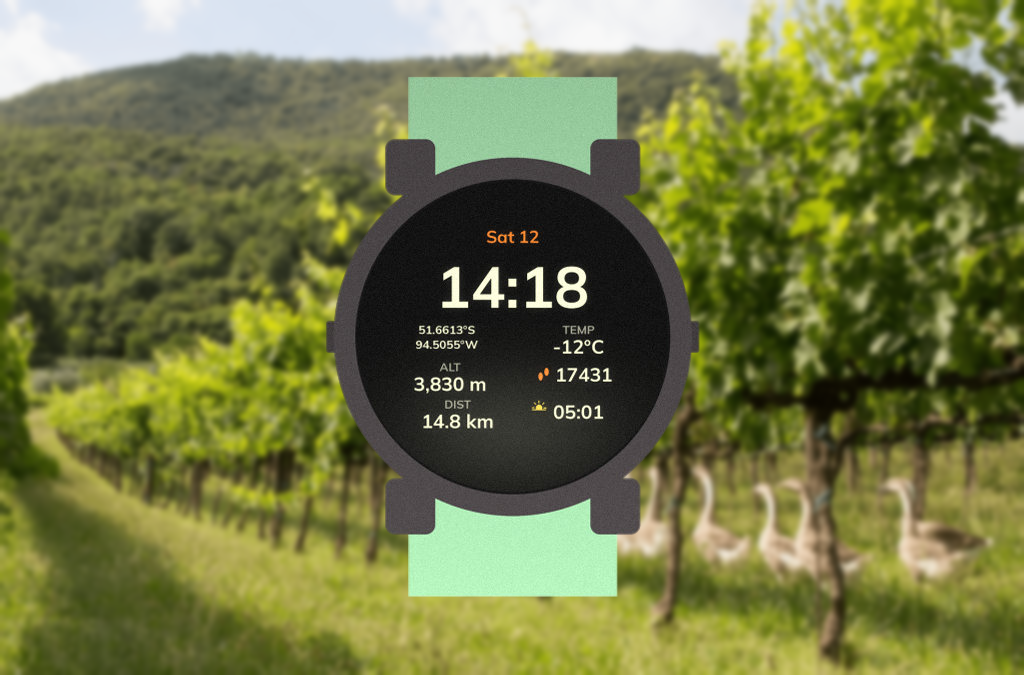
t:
14 h 18 min
